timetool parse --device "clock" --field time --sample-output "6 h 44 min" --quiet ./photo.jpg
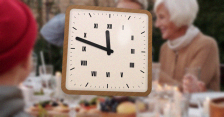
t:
11 h 48 min
